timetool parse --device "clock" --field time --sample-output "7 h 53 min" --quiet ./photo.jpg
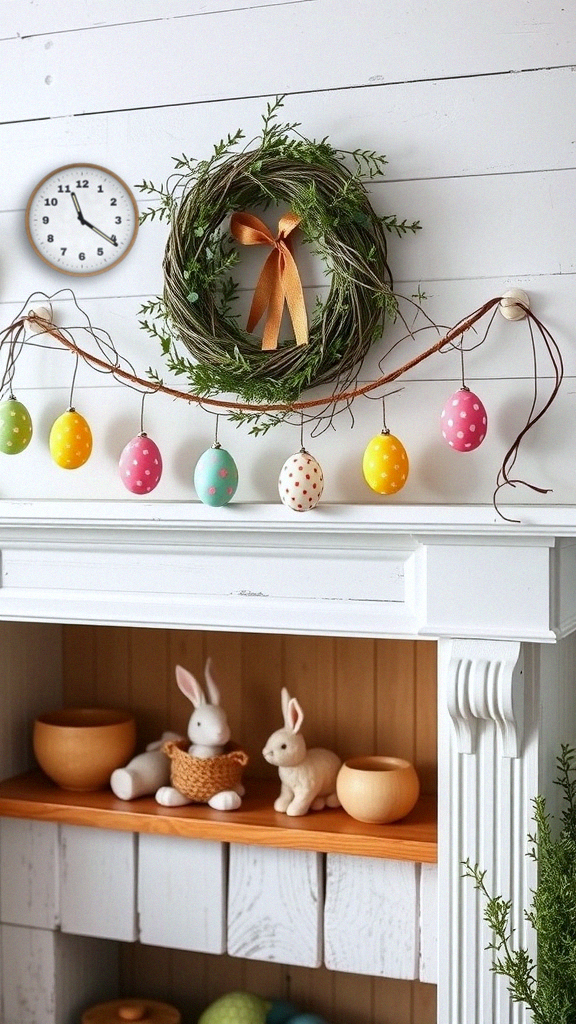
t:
11 h 21 min
